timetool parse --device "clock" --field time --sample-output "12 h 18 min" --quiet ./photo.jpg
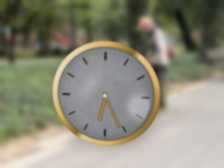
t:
6 h 26 min
